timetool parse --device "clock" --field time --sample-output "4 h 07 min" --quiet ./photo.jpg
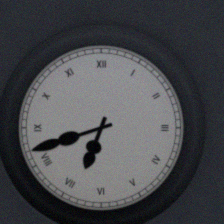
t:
6 h 42 min
